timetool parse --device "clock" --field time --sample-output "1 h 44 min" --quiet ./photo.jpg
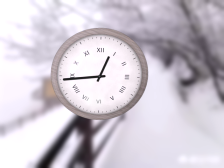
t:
12 h 44 min
